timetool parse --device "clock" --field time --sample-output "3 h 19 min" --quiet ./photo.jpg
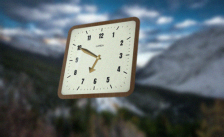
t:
6 h 50 min
